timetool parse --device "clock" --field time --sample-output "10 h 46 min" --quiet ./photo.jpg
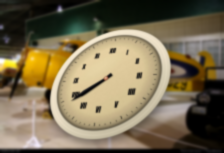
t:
7 h 39 min
